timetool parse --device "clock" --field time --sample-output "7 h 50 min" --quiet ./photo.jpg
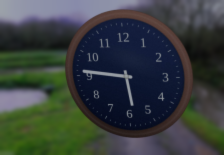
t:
5 h 46 min
